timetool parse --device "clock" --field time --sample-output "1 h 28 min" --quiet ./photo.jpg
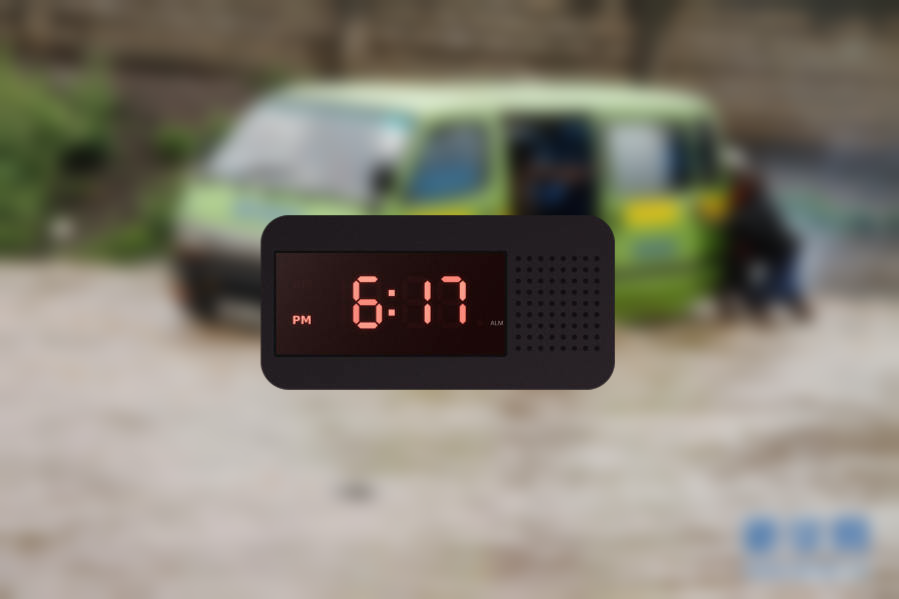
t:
6 h 17 min
